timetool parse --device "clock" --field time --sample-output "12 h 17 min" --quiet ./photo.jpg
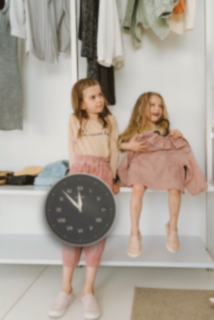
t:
11 h 53 min
